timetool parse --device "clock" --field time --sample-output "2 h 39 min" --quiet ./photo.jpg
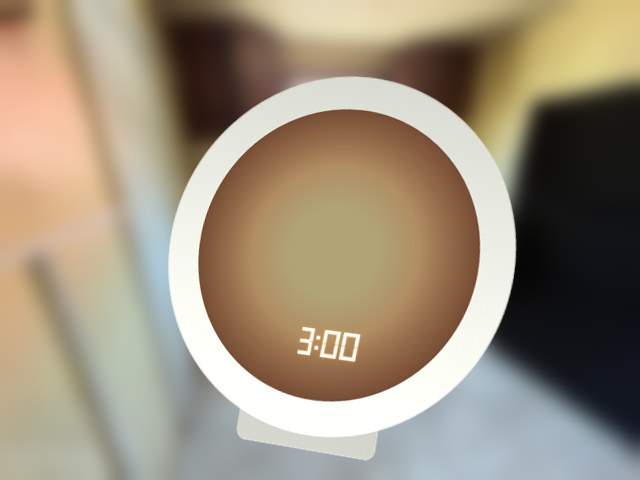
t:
3 h 00 min
